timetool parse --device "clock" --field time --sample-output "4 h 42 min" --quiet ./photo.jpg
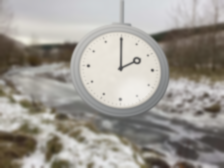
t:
2 h 00 min
